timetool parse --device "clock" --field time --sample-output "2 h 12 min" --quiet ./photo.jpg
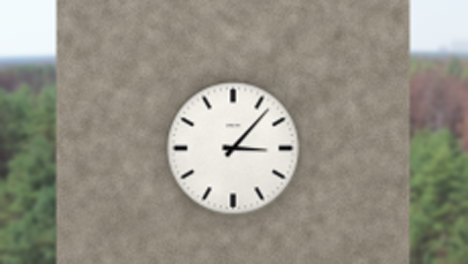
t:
3 h 07 min
